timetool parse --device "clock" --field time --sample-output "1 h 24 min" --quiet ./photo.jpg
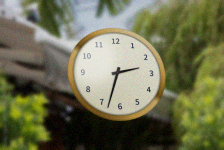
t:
2 h 33 min
